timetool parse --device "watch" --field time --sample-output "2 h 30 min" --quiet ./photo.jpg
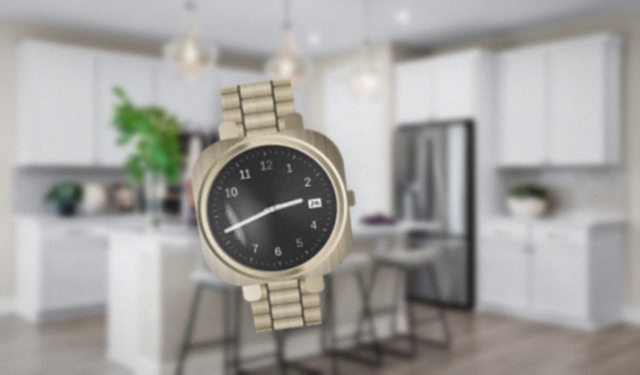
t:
2 h 42 min
